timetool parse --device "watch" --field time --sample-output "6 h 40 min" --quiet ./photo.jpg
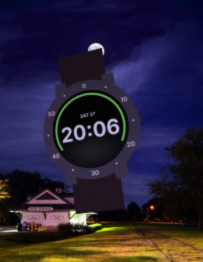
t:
20 h 06 min
